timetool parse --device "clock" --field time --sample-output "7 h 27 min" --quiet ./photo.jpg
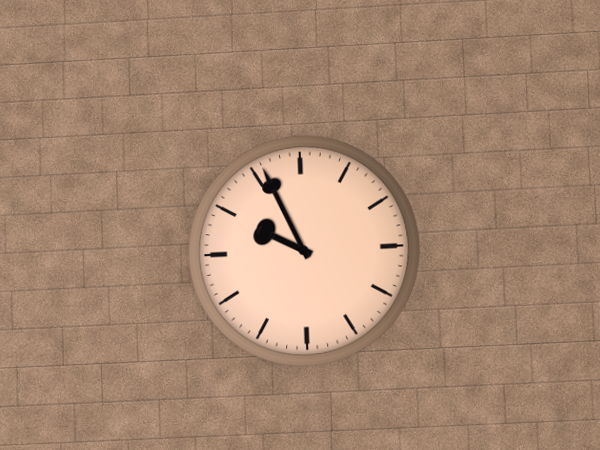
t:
9 h 56 min
